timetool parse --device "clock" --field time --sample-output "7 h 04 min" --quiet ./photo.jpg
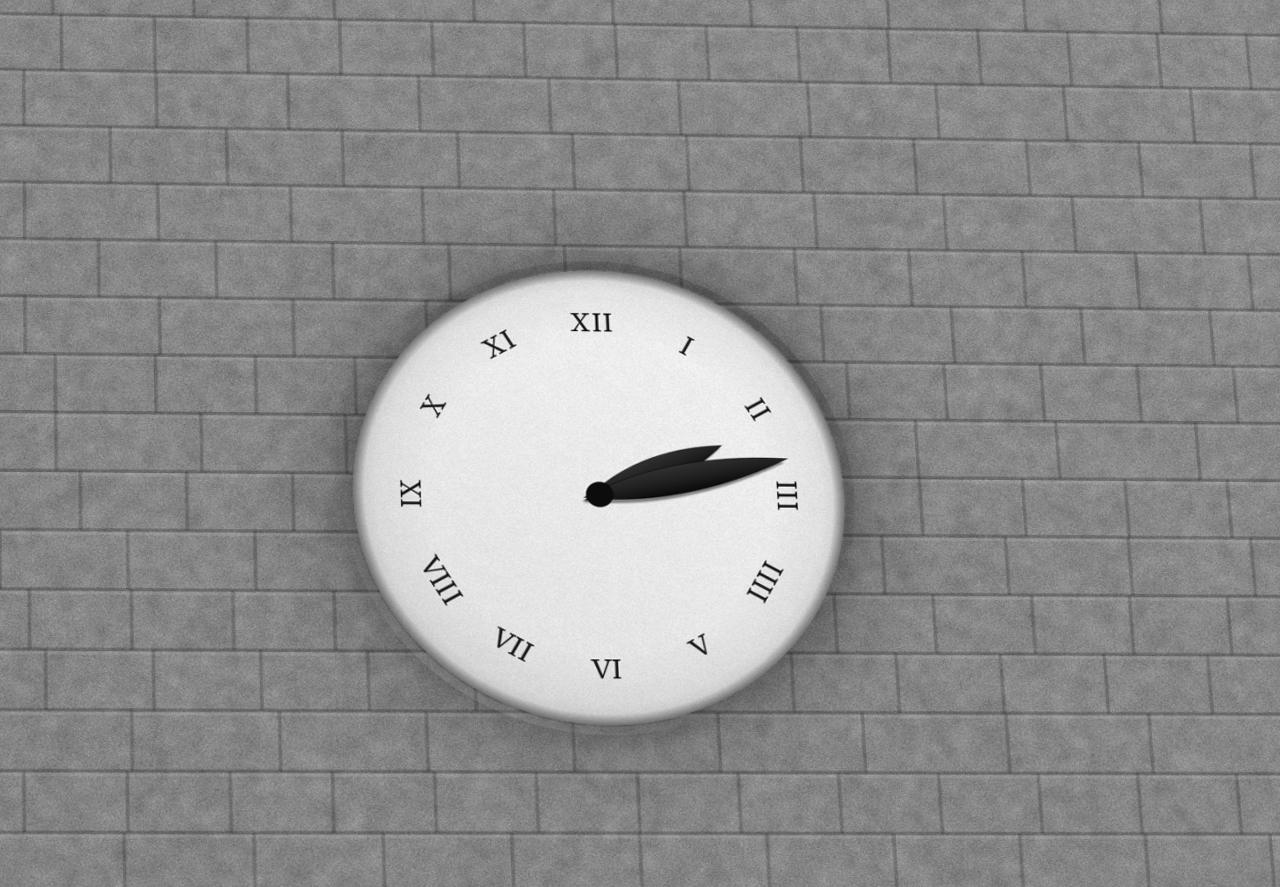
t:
2 h 13 min
